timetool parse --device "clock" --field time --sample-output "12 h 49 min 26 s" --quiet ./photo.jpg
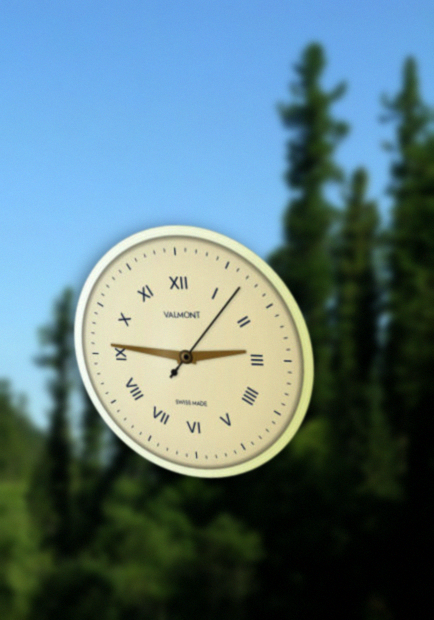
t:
2 h 46 min 07 s
